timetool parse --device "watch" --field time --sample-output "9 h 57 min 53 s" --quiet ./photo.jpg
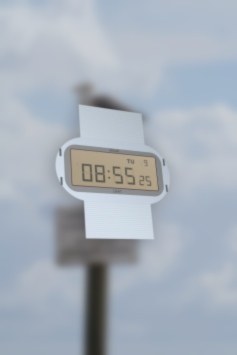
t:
8 h 55 min 25 s
